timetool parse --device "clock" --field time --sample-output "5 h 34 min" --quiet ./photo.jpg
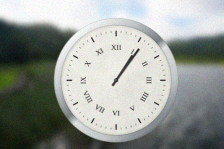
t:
1 h 06 min
